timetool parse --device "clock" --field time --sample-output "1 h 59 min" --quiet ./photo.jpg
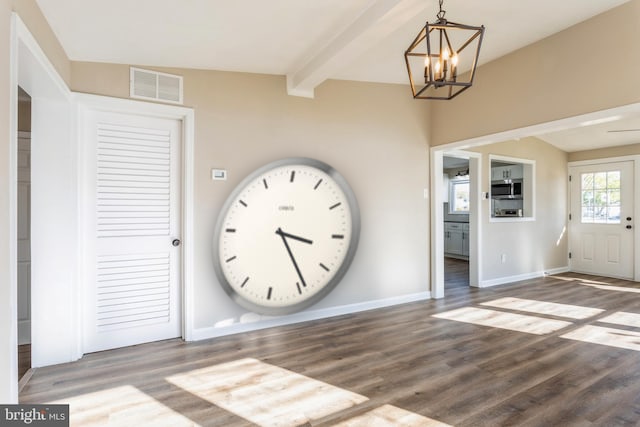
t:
3 h 24 min
